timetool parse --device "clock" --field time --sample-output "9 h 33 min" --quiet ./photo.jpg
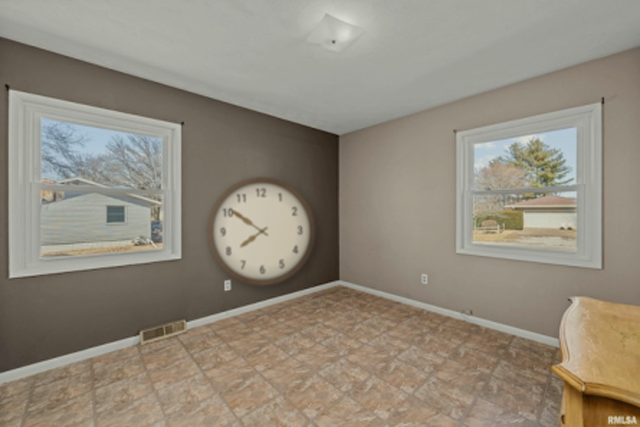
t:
7 h 51 min
